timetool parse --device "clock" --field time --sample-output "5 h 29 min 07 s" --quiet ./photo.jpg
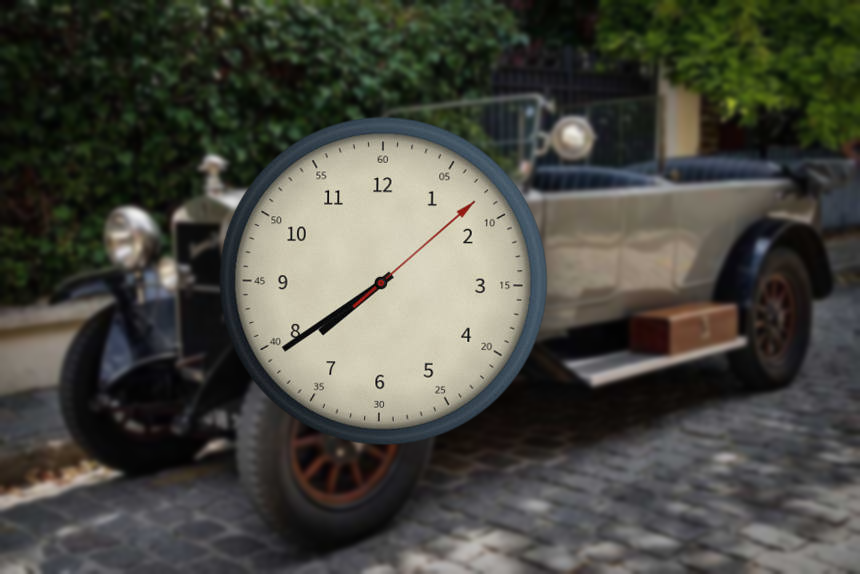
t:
7 h 39 min 08 s
